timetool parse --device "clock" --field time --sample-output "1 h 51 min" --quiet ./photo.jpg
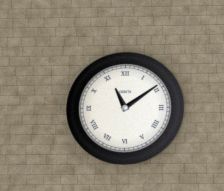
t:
11 h 09 min
